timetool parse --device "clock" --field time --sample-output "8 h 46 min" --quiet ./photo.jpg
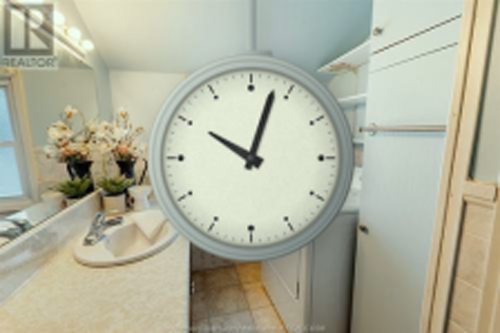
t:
10 h 03 min
